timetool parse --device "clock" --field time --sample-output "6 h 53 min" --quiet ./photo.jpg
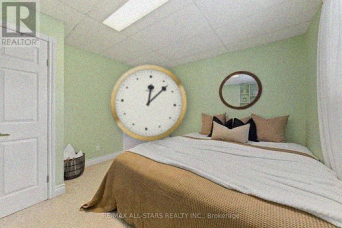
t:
12 h 07 min
